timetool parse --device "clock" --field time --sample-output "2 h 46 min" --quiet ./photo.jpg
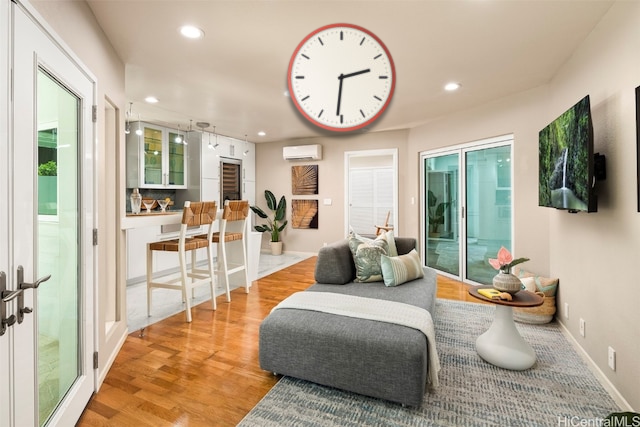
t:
2 h 31 min
